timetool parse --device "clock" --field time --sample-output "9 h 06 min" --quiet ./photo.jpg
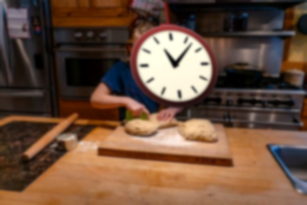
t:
11 h 07 min
